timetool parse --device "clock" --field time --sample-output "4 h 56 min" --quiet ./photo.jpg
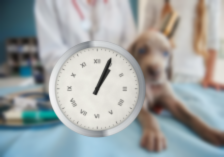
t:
1 h 04 min
